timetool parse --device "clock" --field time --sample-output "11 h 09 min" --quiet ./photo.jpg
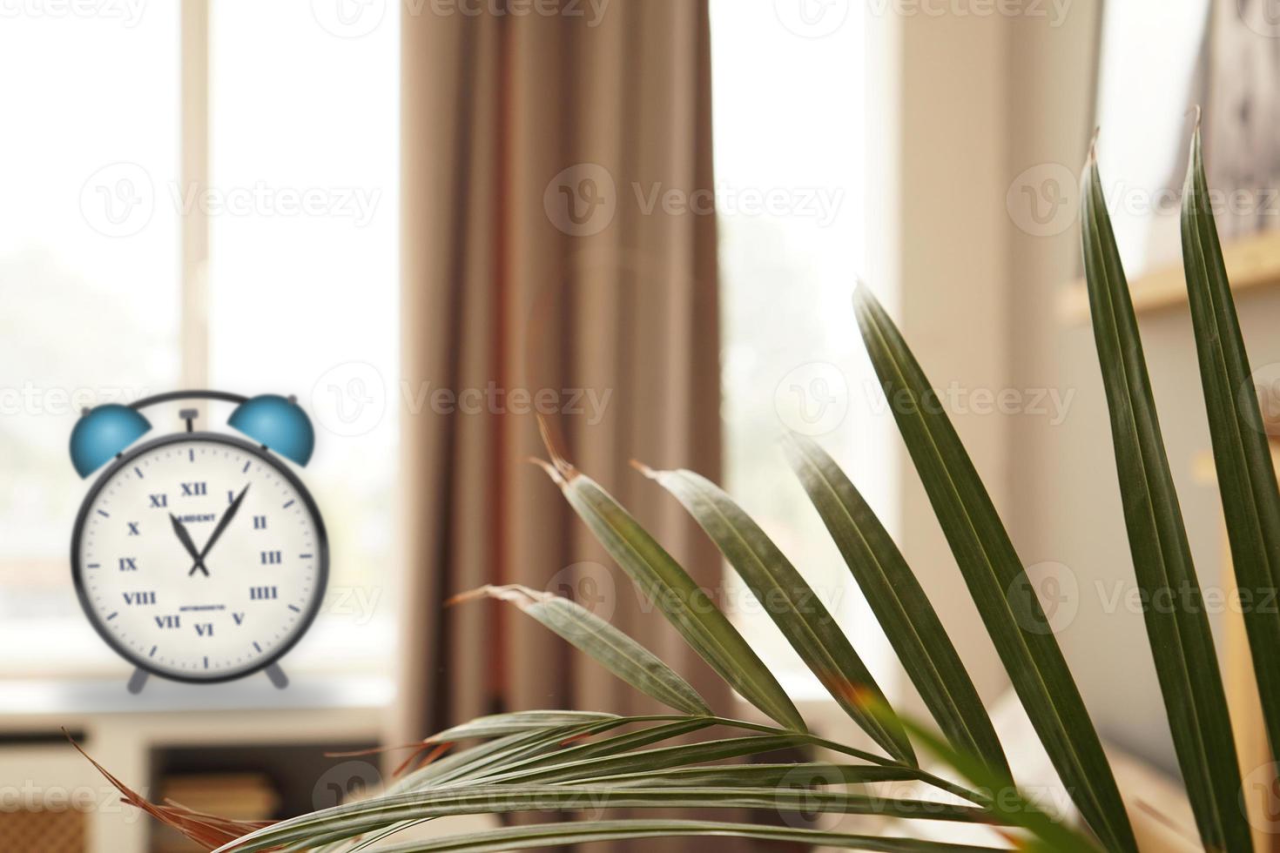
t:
11 h 06 min
